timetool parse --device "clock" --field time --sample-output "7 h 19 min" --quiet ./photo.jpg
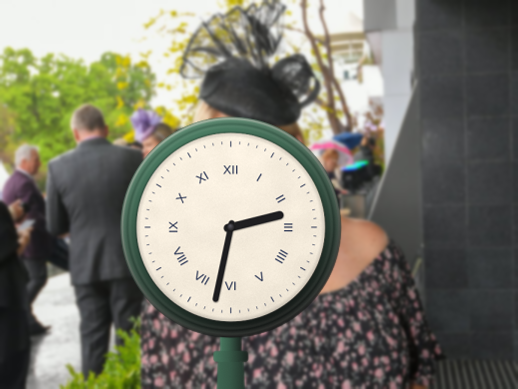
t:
2 h 32 min
